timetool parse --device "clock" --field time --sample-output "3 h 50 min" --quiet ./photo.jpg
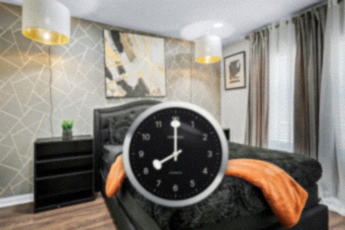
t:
8 h 00 min
